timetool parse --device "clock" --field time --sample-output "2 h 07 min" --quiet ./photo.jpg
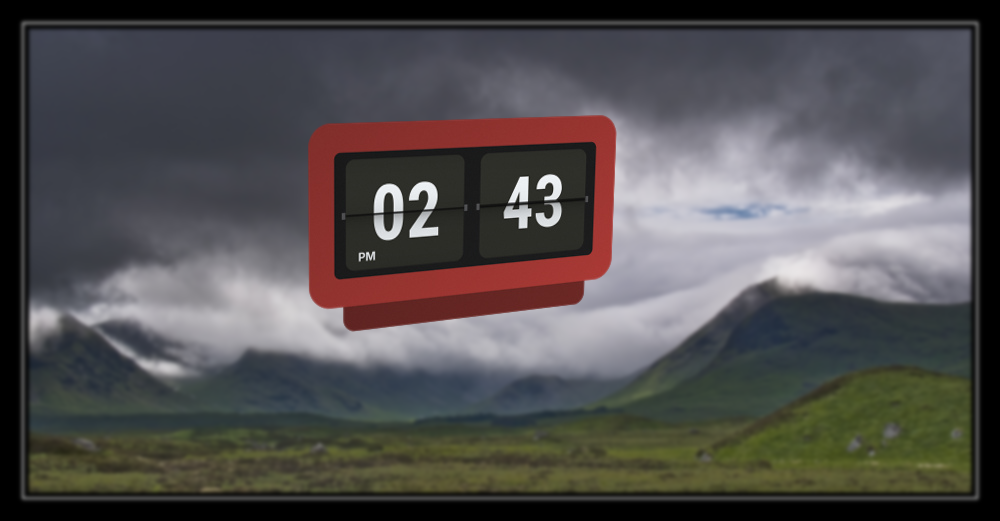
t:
2 h 43 min
